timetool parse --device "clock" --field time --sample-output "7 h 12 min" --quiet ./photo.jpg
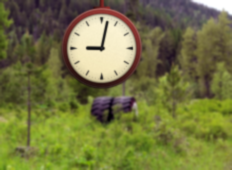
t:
9 h 02 min
